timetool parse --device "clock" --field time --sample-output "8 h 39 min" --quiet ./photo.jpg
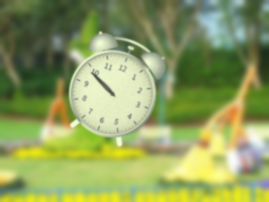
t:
9 h 49 min
